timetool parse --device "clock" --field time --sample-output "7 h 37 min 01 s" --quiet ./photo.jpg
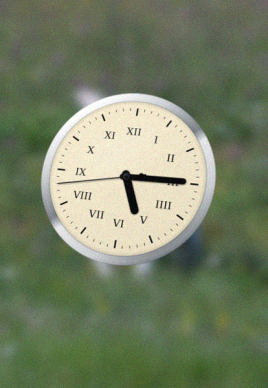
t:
5 h 14 min 43 s
